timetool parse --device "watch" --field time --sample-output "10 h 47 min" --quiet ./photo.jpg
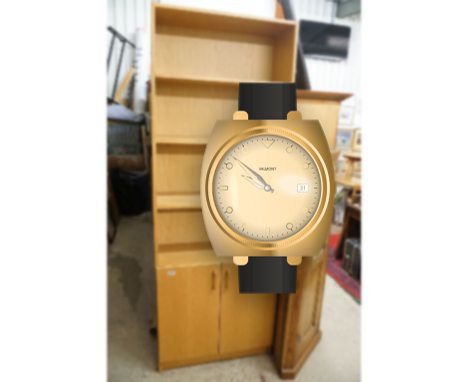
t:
9 h 52 min
